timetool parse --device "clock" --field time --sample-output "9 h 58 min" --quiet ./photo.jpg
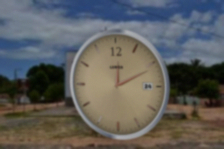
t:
12 h 11 min
